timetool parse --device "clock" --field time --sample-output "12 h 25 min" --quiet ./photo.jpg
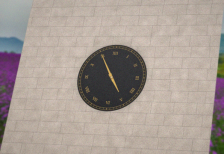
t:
4 h 55 min
